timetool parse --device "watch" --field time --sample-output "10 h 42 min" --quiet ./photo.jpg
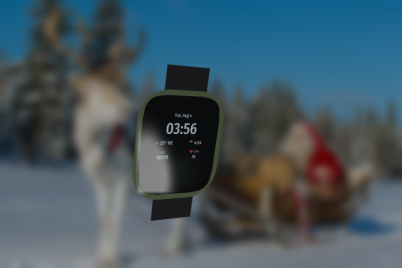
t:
3 h 56 min
